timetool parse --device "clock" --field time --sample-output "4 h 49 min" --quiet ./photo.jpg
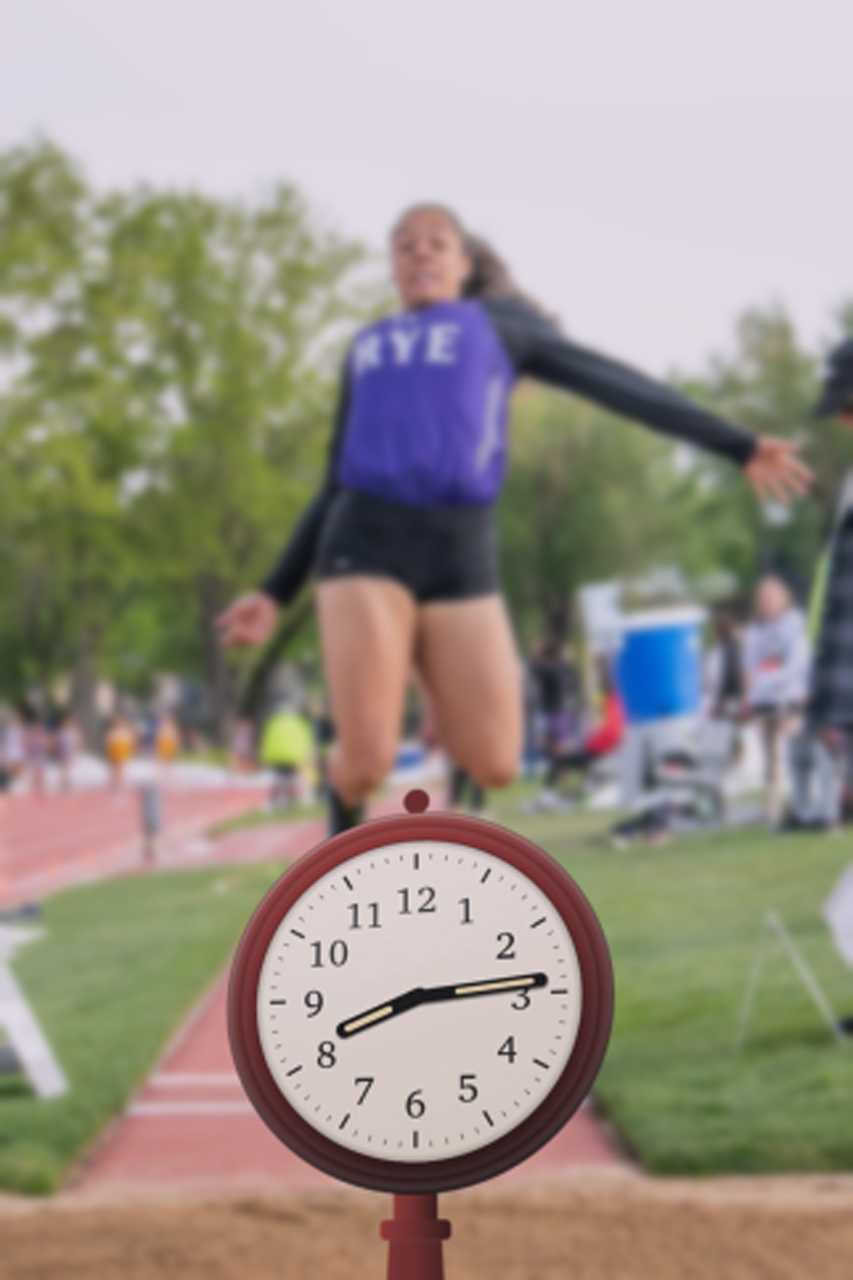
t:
8 h 14 min
